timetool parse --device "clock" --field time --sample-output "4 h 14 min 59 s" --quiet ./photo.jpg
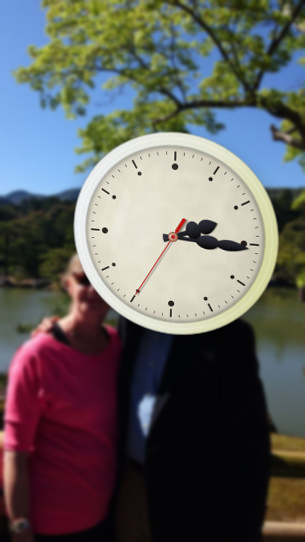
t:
2 h 15 min 35 s
